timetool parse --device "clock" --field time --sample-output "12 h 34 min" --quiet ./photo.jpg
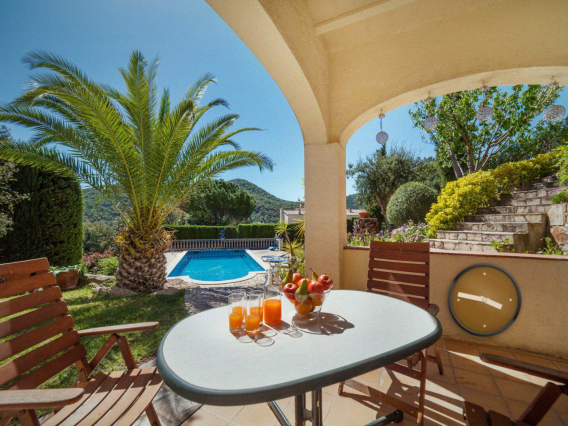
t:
3 h 47 min
